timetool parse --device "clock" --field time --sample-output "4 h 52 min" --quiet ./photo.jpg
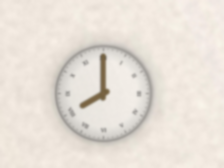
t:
8 h 00 min
